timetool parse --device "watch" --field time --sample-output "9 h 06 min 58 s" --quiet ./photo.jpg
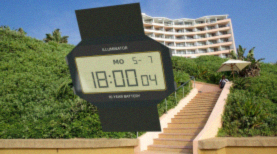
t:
18 h 00 min 04 s
